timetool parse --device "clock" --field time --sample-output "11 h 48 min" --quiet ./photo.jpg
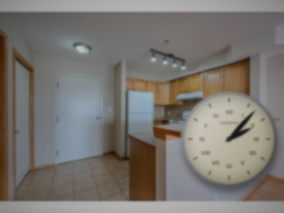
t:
2 h 07 min
